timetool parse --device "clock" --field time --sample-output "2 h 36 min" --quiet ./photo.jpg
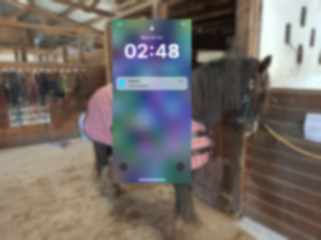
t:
2 h 48 min
